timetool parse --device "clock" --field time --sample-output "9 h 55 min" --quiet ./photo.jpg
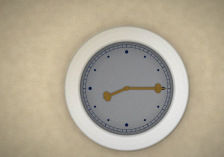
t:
8 h 15 min
